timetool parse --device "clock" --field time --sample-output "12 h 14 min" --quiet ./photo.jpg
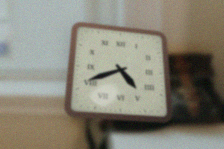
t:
4 h 41 min
